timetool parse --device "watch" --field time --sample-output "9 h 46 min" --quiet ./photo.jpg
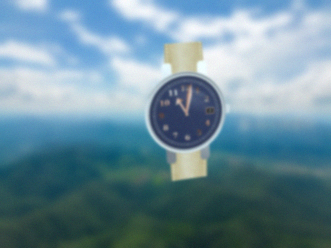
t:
11 h 02 min
